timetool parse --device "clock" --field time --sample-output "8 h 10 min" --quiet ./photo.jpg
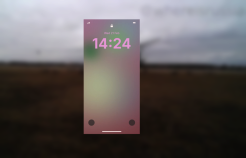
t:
14 h 24 min
